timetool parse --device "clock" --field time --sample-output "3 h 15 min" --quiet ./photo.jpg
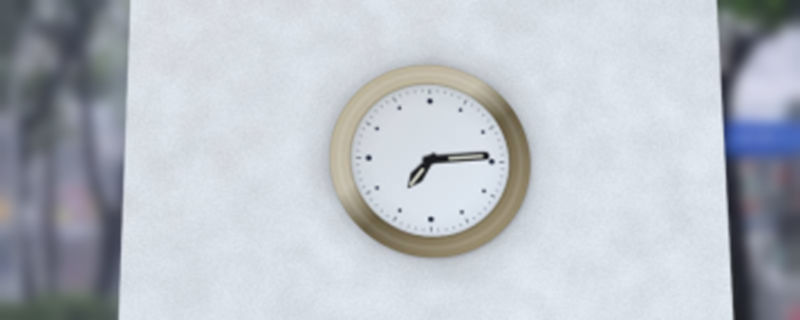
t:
7 h 14 min
